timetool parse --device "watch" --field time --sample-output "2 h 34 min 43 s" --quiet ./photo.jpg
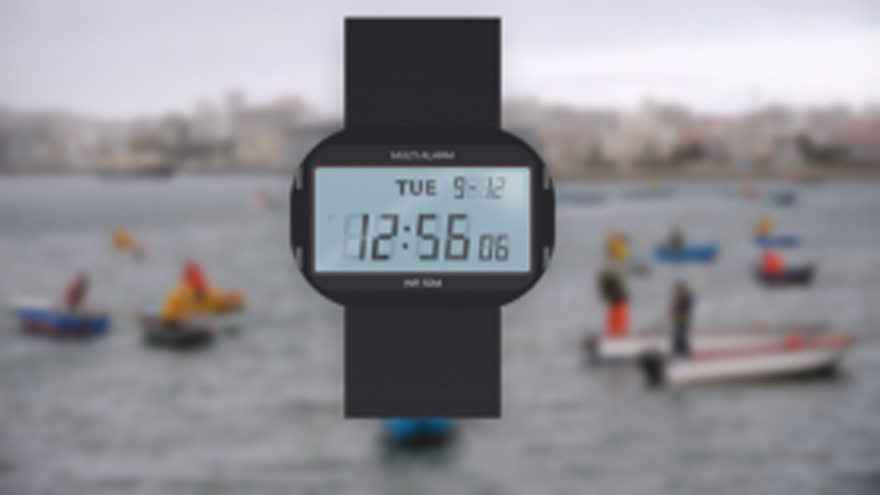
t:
12 h 56 min 06 s
